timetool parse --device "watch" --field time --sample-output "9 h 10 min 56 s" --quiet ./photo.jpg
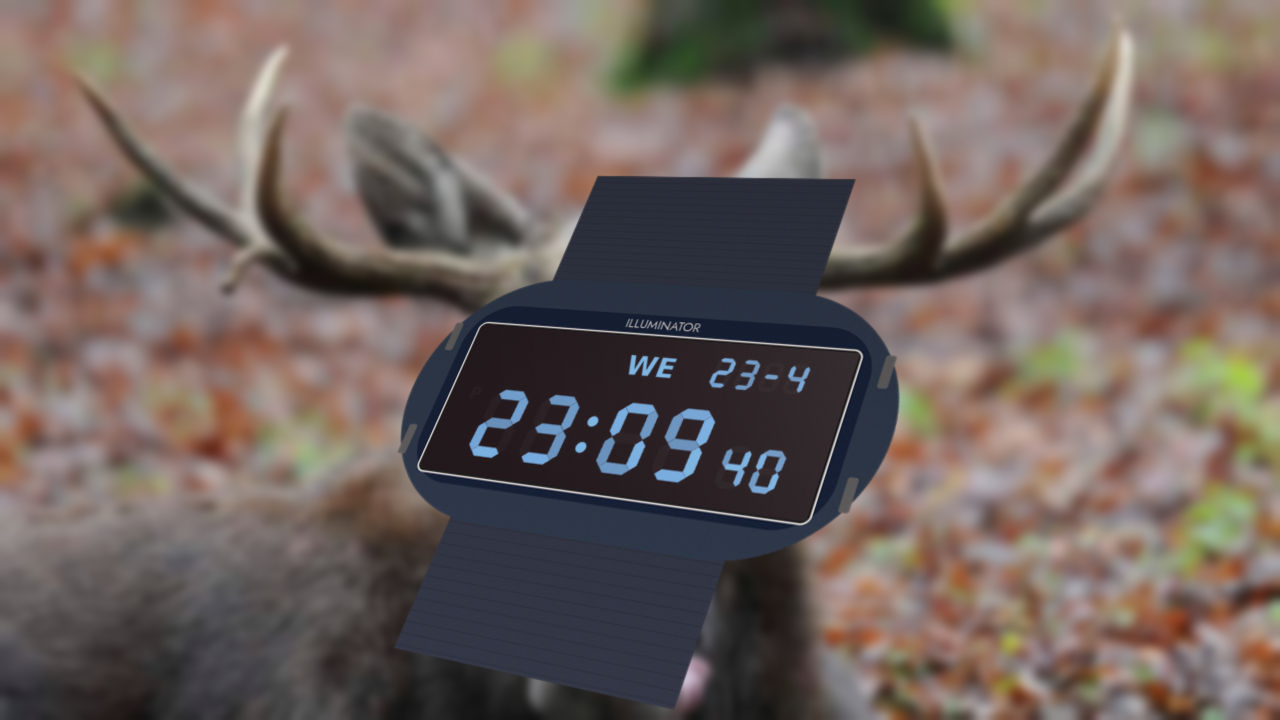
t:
23 h 09 min 40 s
